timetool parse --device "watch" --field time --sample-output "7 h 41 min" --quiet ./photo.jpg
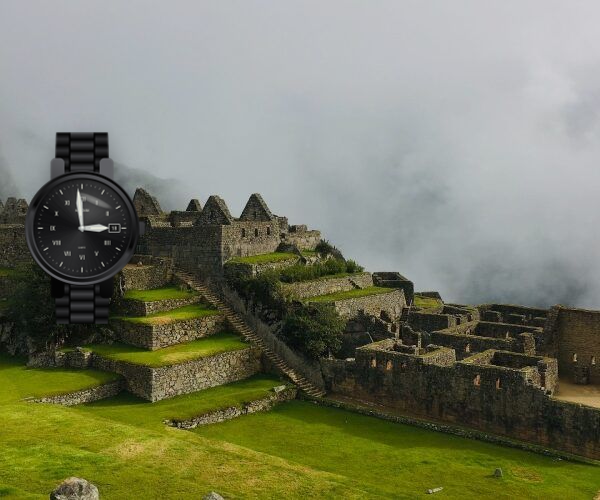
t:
2 h 59 min
